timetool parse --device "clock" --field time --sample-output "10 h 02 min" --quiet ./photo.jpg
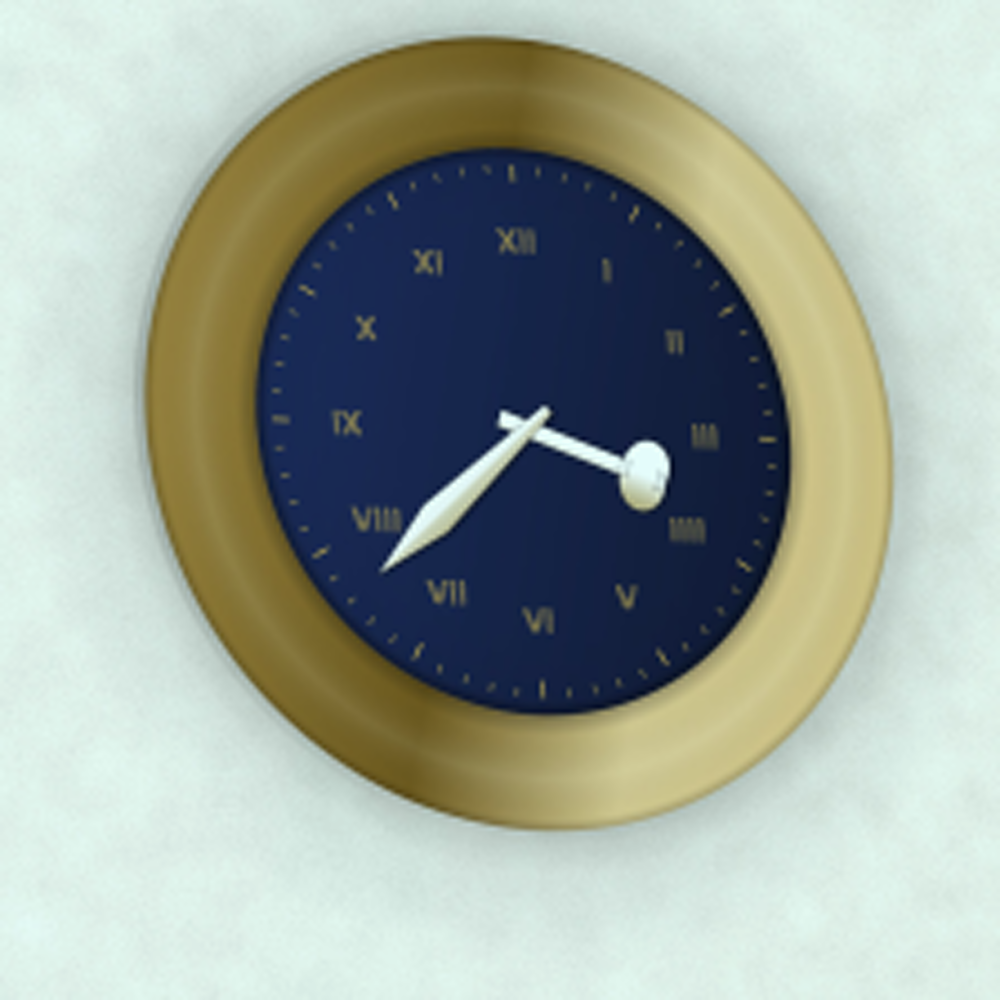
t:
3 h 38 min
